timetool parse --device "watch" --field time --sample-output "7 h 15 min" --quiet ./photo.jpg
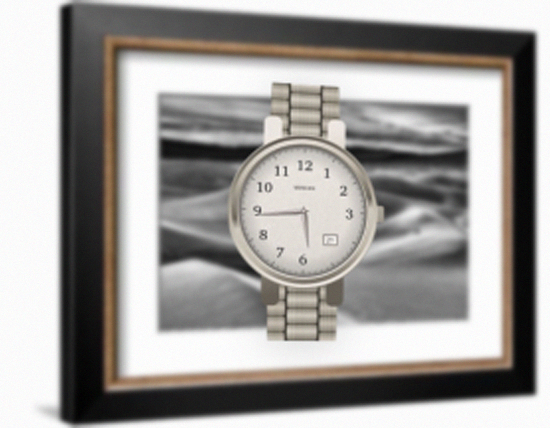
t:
5 h 44 min
